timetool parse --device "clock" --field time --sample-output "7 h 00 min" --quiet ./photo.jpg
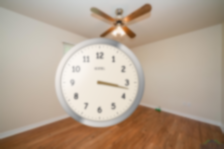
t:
3 h 17 min
